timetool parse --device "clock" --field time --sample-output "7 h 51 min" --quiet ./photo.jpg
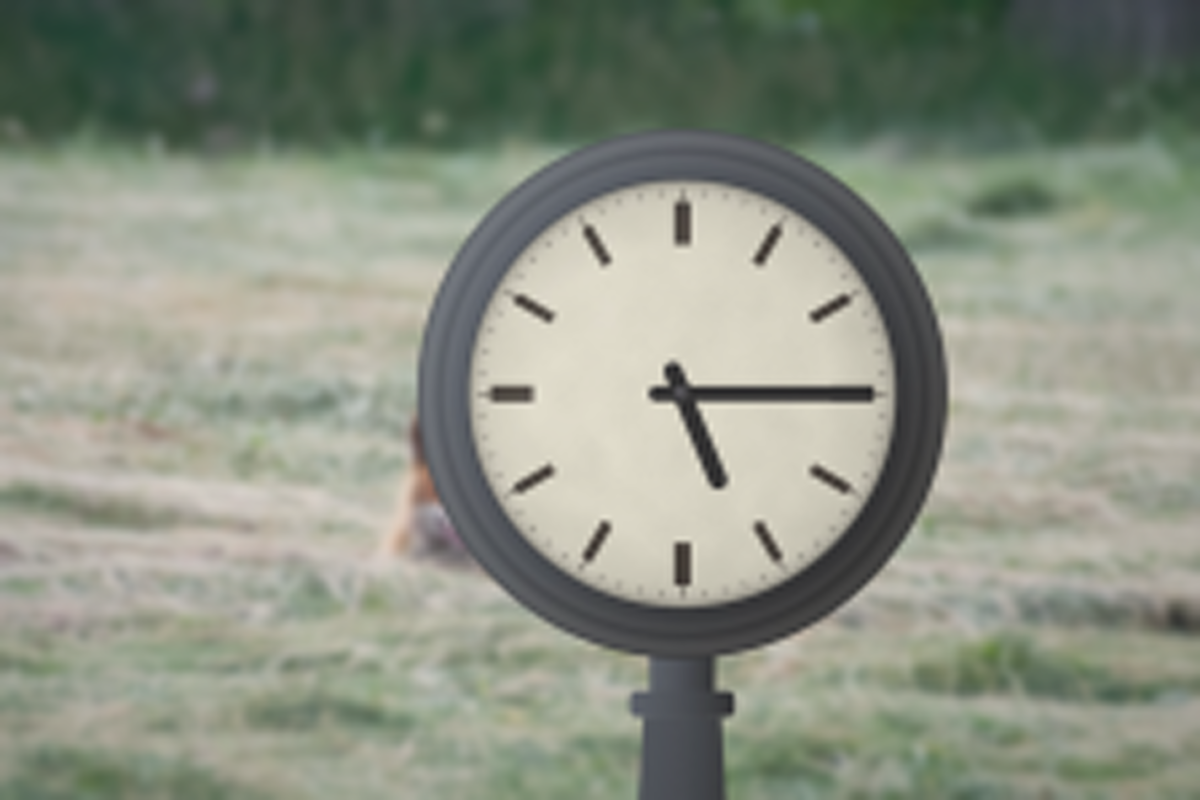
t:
5 h 15 min
